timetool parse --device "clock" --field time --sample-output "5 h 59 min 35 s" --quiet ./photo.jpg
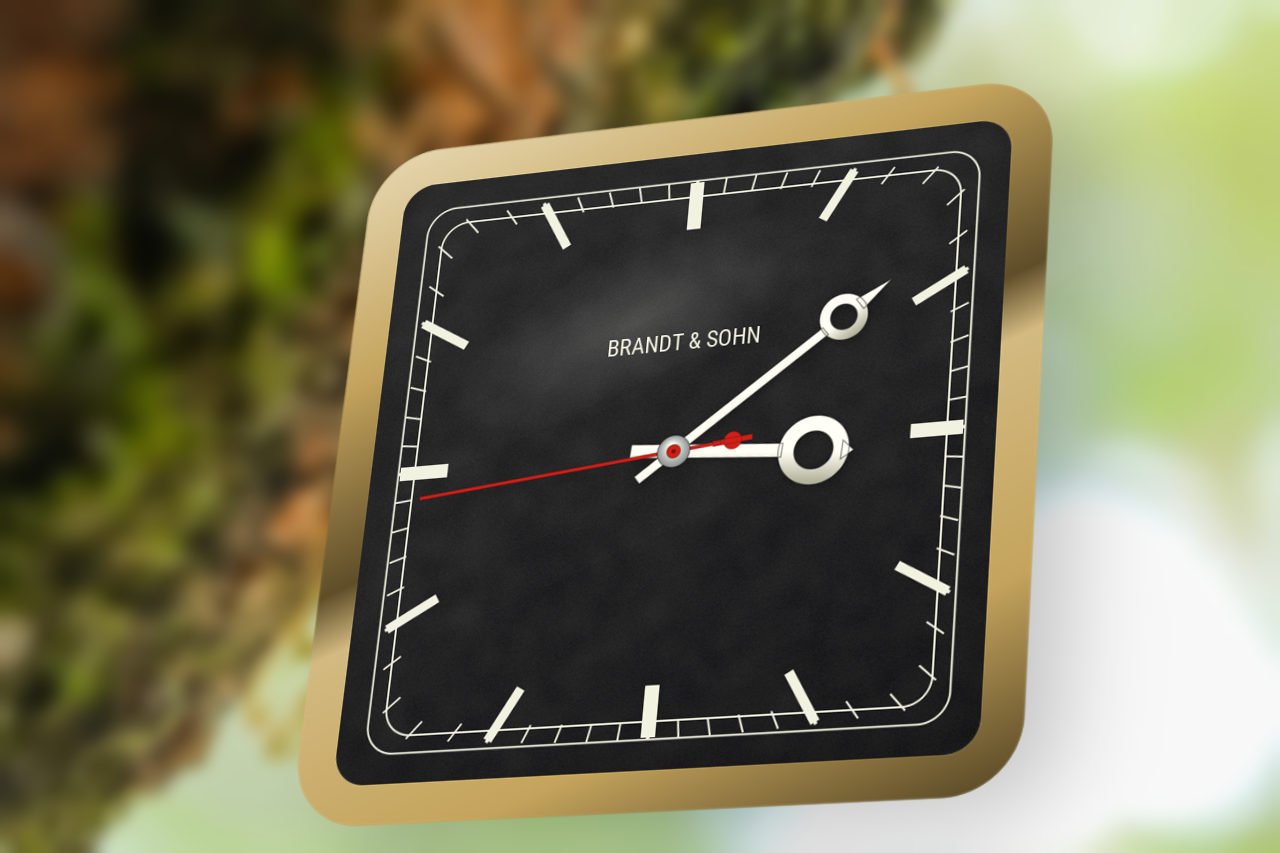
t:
3 h 08 min 44 s
